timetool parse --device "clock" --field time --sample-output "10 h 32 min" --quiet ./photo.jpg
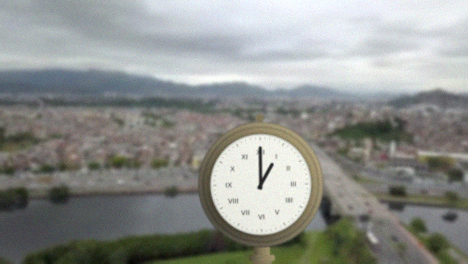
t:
1 h 00 min
